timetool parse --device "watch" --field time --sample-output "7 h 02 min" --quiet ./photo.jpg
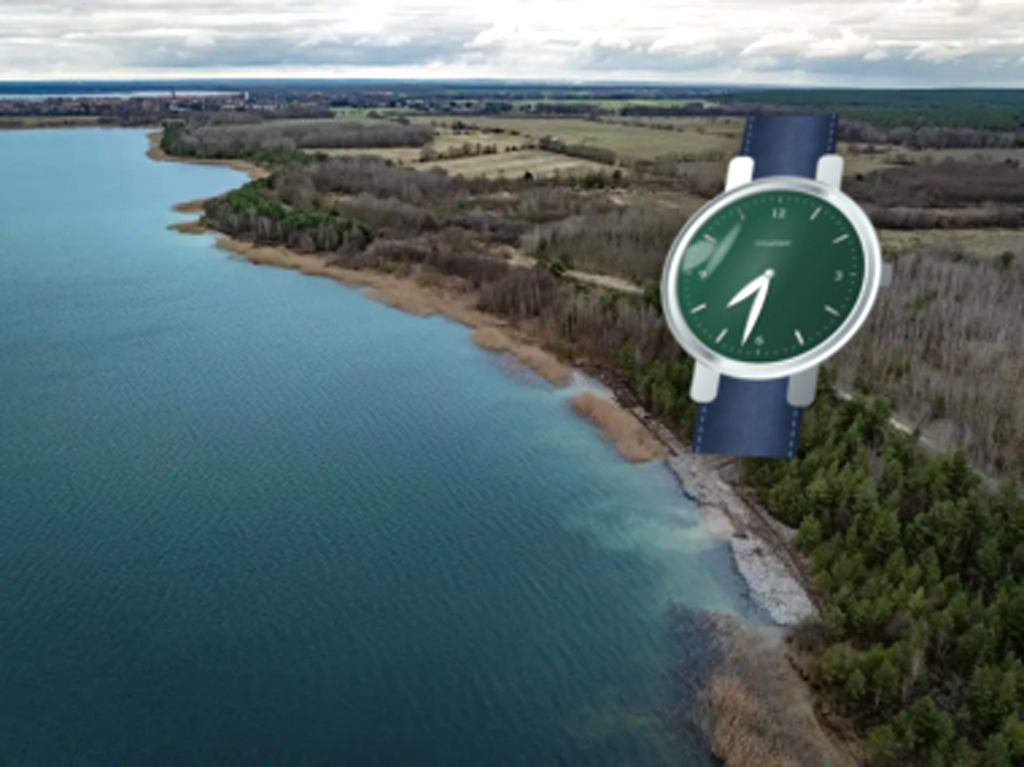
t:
7 h 32 min
